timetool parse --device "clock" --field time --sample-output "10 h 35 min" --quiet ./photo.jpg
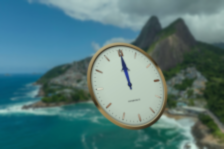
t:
12 h 00 min
